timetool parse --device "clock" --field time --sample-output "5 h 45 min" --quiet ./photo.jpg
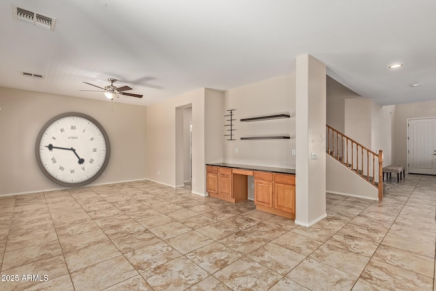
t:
4 h 46 min
